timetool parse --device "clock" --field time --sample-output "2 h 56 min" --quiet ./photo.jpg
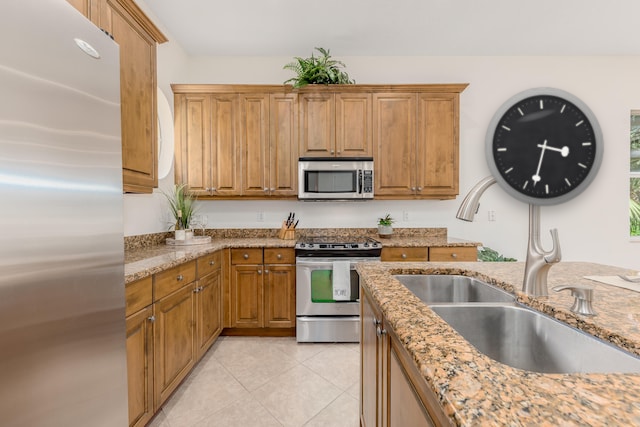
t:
3 h 33 min
